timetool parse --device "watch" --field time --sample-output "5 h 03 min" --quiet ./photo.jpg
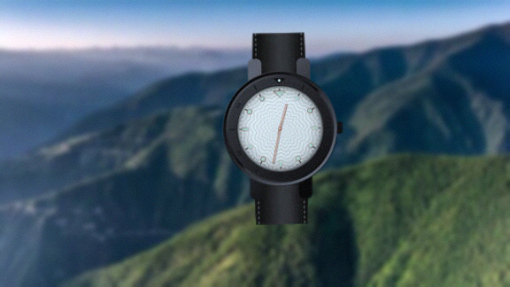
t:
12 h 32 min
